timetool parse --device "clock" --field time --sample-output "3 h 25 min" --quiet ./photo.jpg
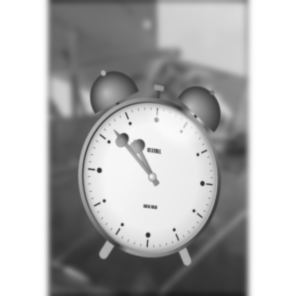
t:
10 h 52 min
